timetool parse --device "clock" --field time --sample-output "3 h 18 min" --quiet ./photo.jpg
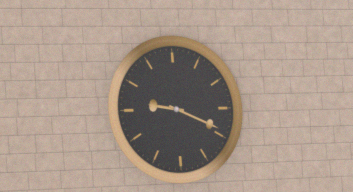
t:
9 h 19 min
